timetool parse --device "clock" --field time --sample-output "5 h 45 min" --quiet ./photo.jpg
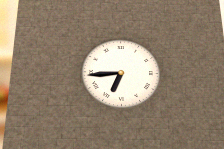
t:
6 h 44 min
